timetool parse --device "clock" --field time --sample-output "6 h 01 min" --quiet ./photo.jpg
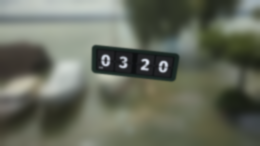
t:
3 h 20 min
